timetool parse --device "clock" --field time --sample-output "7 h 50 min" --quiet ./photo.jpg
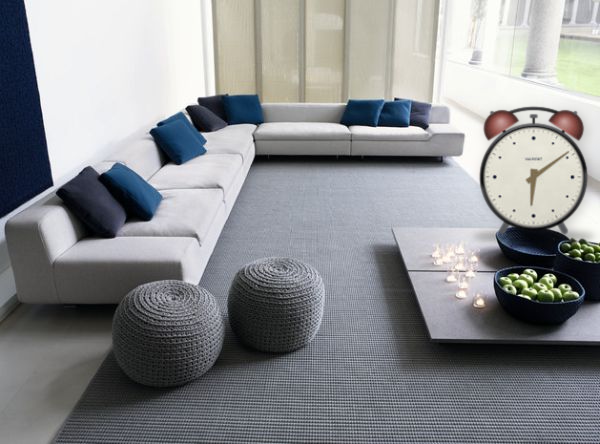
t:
6 h 09 min
